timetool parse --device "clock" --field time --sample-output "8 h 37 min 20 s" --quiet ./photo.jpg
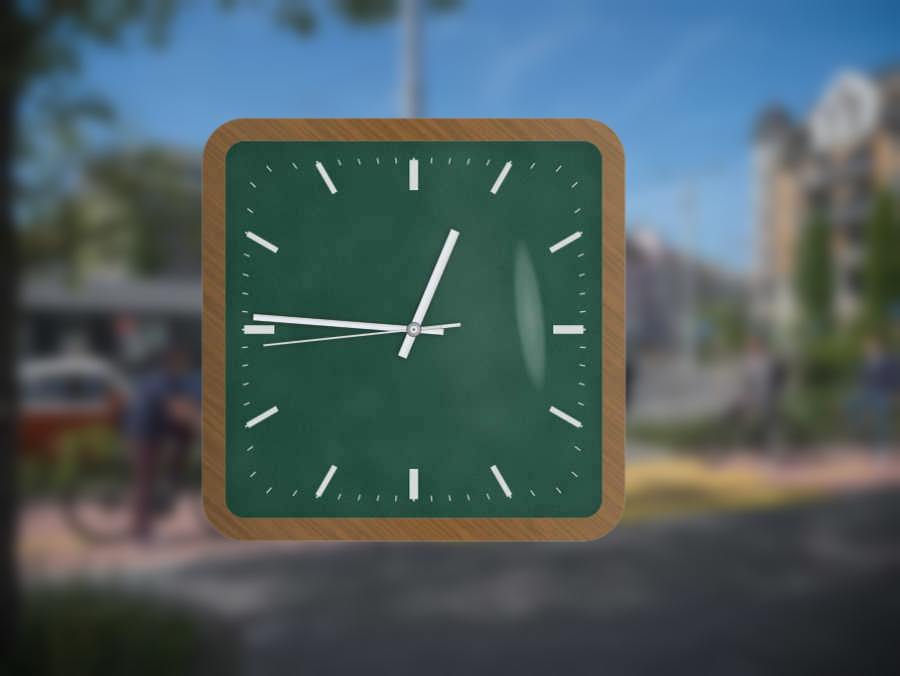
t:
12 h 45 min 44 s
